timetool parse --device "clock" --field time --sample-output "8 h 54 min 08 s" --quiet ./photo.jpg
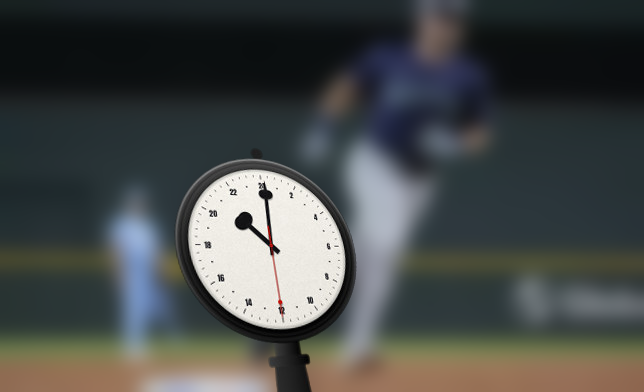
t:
21 h 00 min 30 s
